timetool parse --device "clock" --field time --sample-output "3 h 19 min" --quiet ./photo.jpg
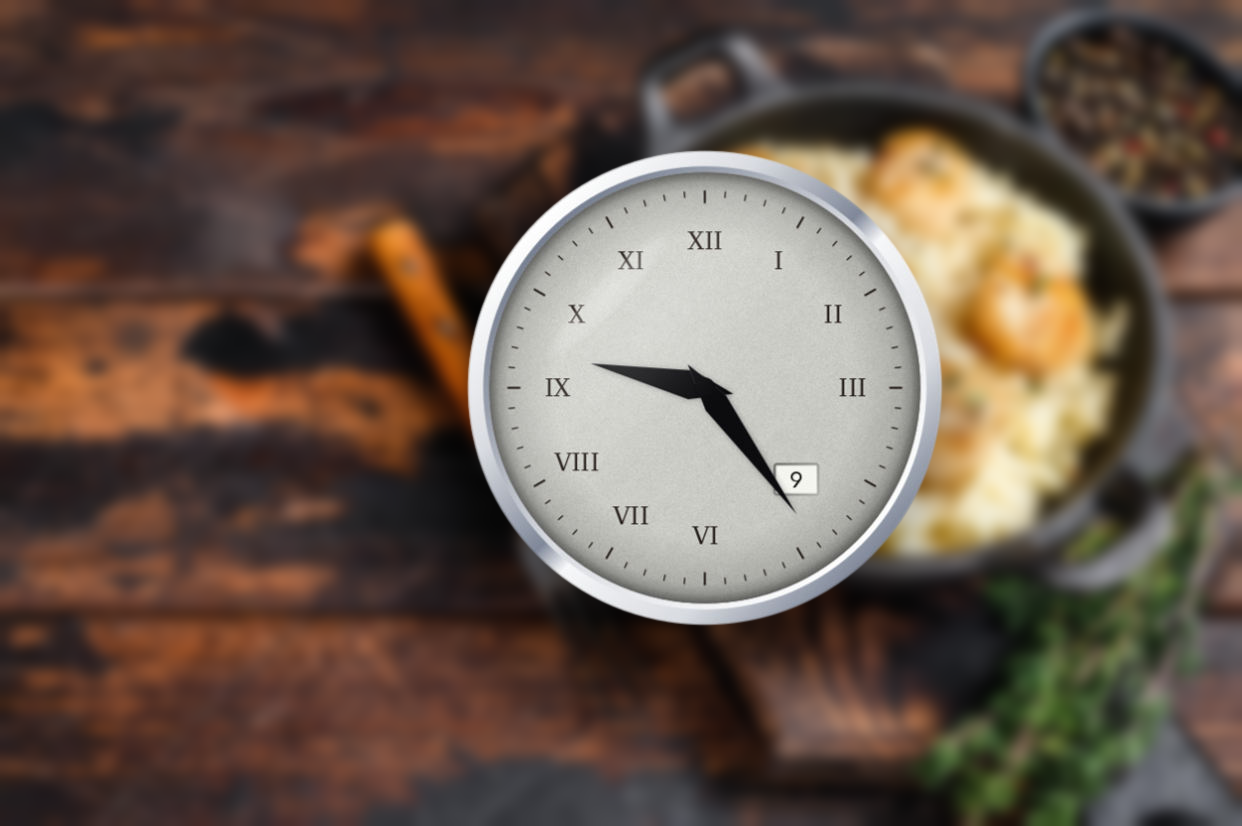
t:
9 h 24 min
